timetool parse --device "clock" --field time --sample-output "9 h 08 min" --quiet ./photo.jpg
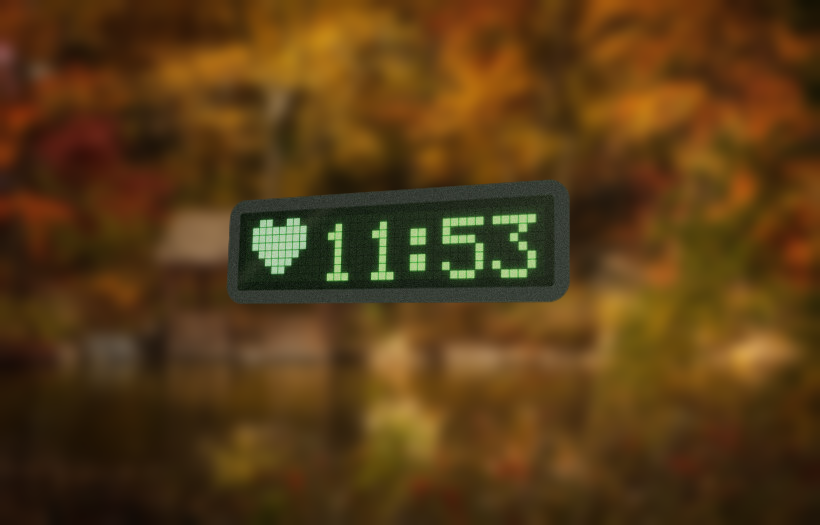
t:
11 h 53 min
